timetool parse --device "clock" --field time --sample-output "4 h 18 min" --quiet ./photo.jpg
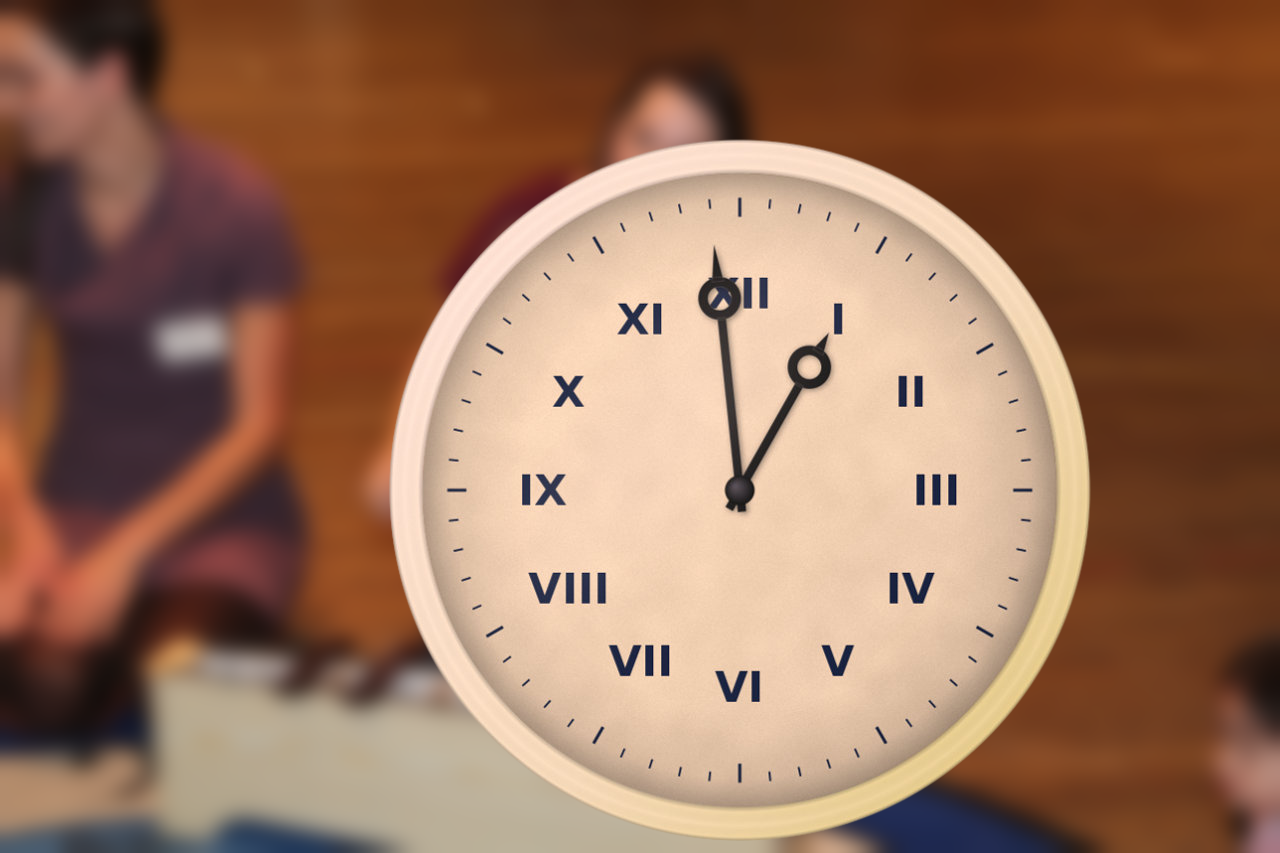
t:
12 h 59 min
